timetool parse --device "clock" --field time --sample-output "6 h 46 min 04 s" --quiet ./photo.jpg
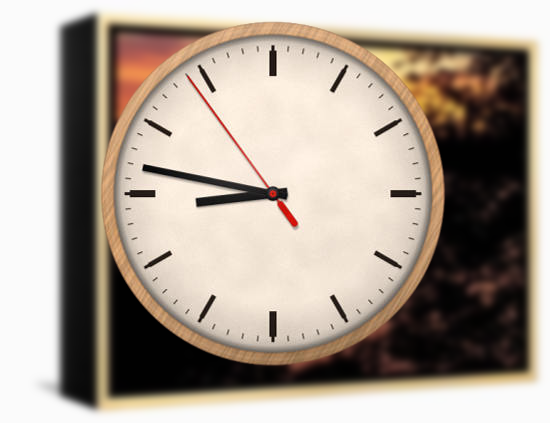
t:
8 h 46 min 54 s
